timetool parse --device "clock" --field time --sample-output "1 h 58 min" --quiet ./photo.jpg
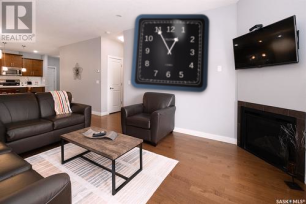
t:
12 h 55 min
